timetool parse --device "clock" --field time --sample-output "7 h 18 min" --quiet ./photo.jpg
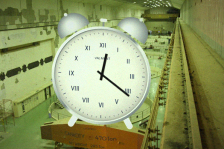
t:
12 h 21 min
